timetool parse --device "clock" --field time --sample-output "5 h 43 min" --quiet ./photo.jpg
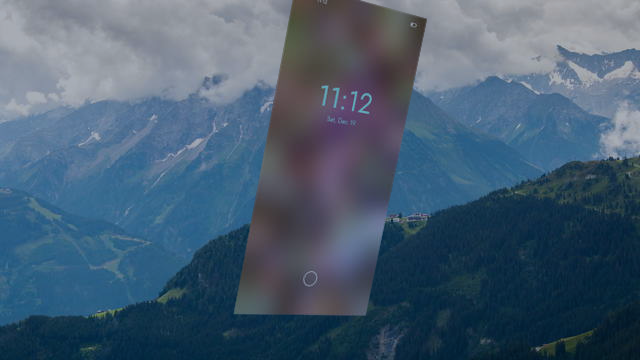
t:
11 h 12 min
